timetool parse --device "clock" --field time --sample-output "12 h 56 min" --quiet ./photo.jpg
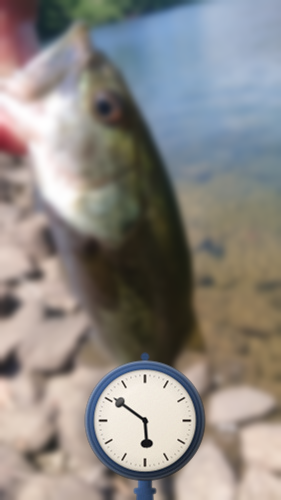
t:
5 h 51 min
